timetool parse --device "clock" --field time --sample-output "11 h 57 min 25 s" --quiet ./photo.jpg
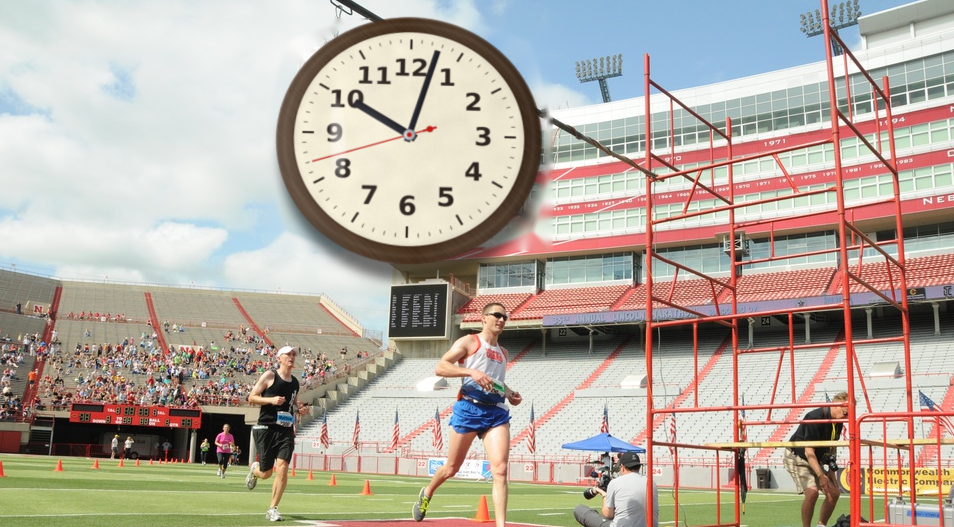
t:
10 h 02 min 42 s
